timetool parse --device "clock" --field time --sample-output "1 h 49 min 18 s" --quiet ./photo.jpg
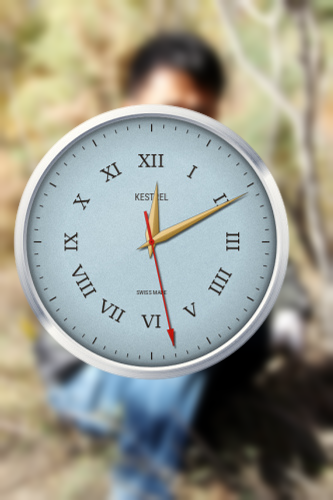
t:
12 h 10 min 28 s
